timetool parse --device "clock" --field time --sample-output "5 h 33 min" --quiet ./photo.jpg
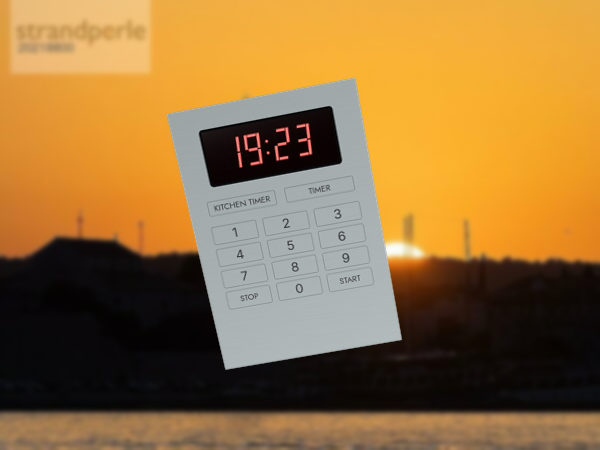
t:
19 h 23 min
